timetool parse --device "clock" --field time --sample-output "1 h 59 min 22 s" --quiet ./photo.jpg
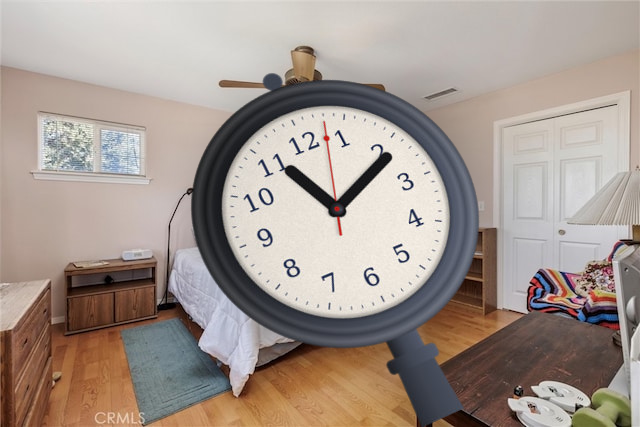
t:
11 h 11 min 03 s
